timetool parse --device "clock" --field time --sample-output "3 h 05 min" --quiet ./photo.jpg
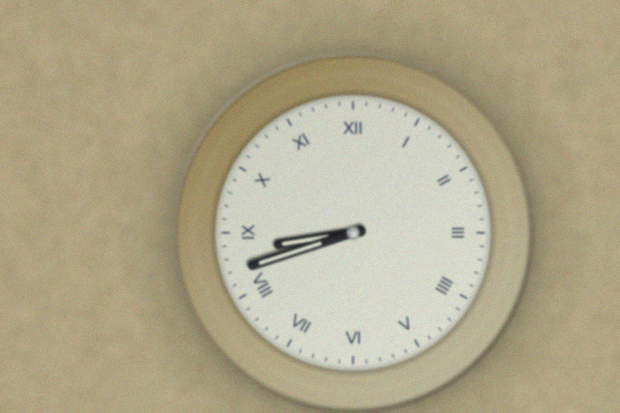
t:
8 h 42 min
